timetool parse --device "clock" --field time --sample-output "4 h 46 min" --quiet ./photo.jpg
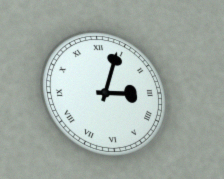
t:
3 h 04 min
